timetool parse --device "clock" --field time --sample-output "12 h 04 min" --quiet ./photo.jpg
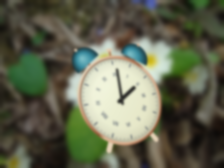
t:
2 h 01 min
